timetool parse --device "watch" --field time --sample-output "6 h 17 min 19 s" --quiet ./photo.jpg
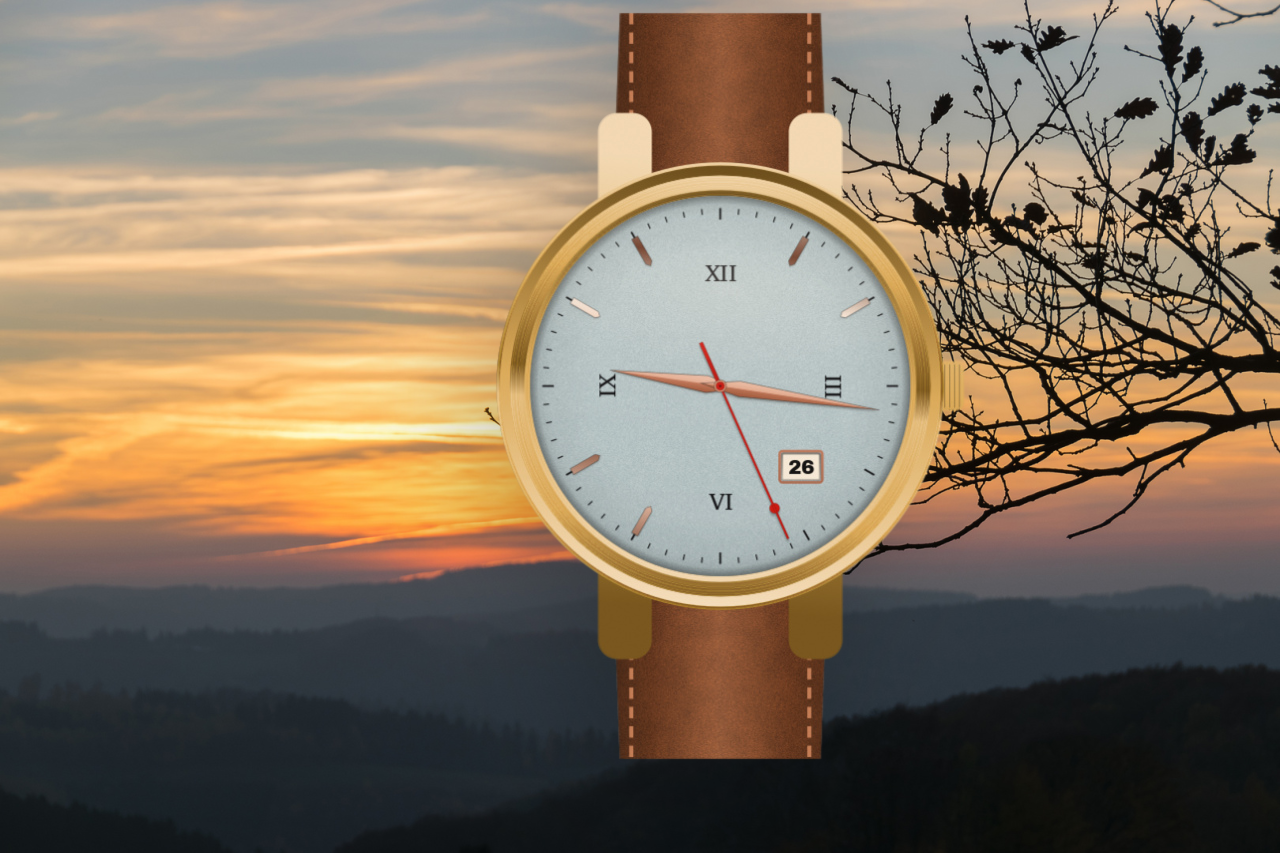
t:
9 h 16 min 26 s
